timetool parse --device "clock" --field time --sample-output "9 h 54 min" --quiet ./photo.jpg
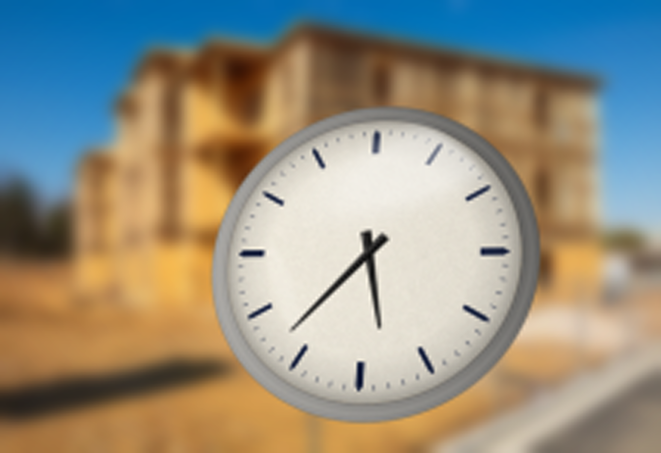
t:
5 h 37 min
